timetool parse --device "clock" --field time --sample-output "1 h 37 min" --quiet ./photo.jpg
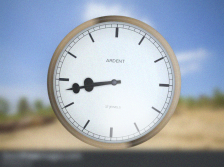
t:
8 h 43 min
